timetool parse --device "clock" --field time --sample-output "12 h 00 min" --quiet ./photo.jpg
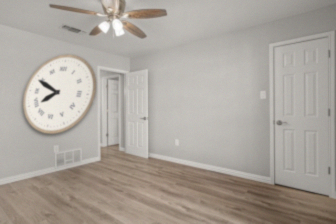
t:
7 h 49 min
